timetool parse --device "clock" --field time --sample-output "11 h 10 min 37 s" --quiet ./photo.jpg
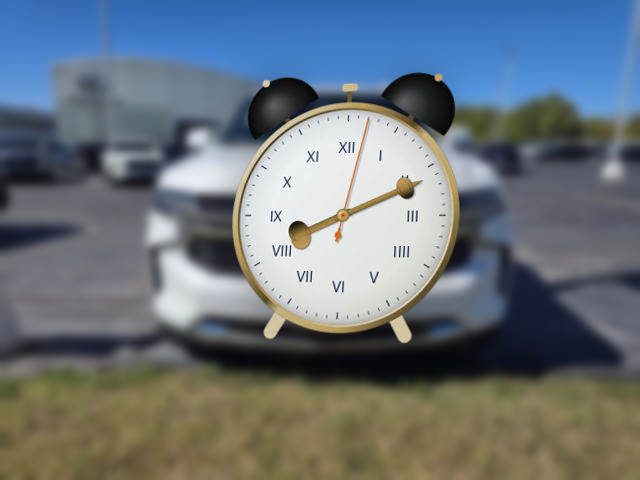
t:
8 h 11 min 02 s
